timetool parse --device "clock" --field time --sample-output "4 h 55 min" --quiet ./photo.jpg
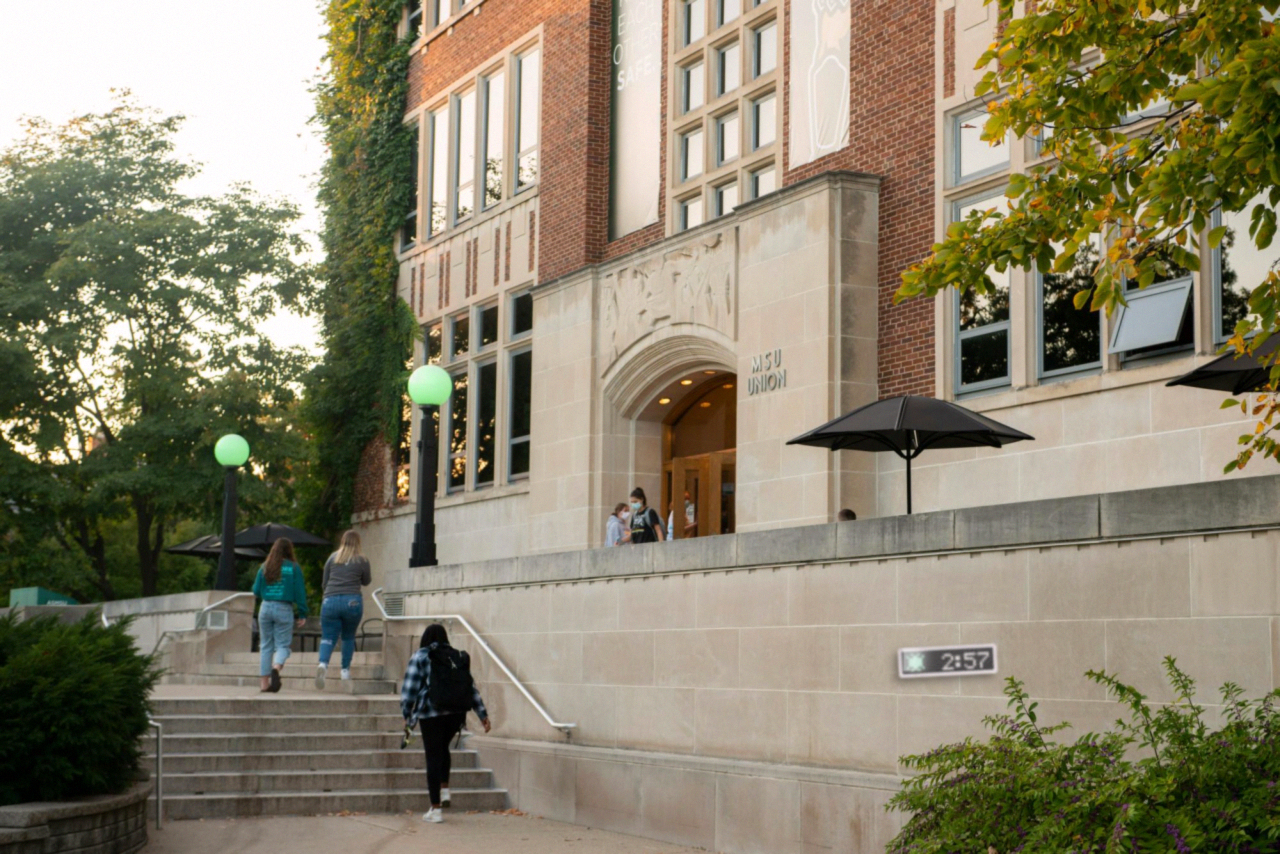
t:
2 h 57 min
